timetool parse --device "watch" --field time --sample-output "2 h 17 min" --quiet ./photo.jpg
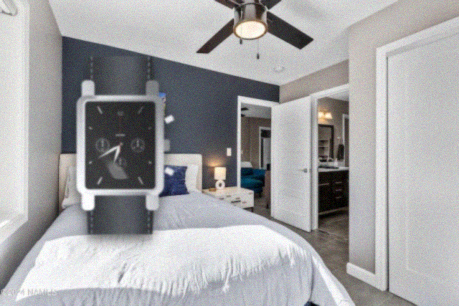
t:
6 h 40 min
